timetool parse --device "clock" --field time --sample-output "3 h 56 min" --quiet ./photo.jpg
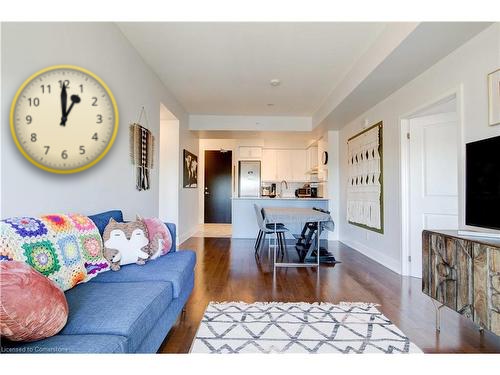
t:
1 h 00 min
